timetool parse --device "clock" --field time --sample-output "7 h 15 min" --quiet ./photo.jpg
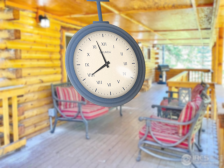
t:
7 h 57 min
